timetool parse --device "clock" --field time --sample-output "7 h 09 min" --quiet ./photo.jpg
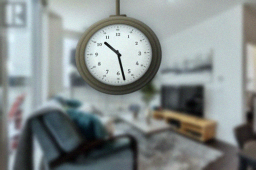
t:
10 h 28 min
